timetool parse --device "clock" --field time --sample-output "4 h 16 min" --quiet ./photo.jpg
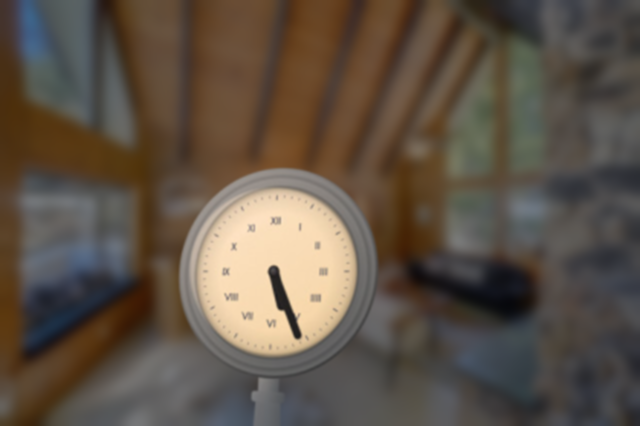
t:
5 h 26 min
